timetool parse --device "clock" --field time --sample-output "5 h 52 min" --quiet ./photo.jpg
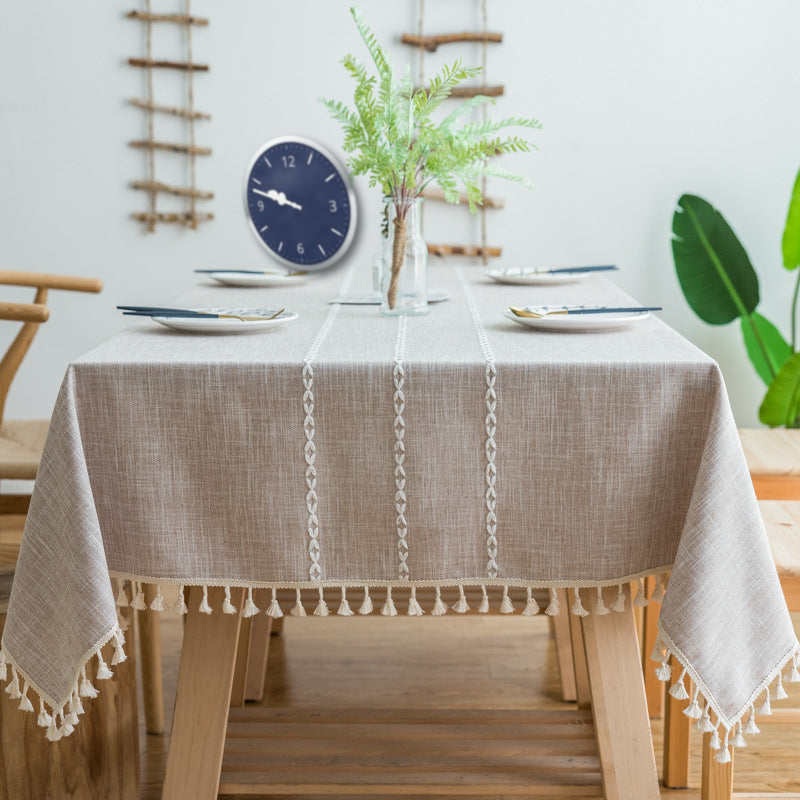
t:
9 h 48 min
